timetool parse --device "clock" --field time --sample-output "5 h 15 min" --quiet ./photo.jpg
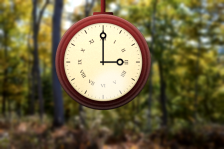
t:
3 h 00 min
